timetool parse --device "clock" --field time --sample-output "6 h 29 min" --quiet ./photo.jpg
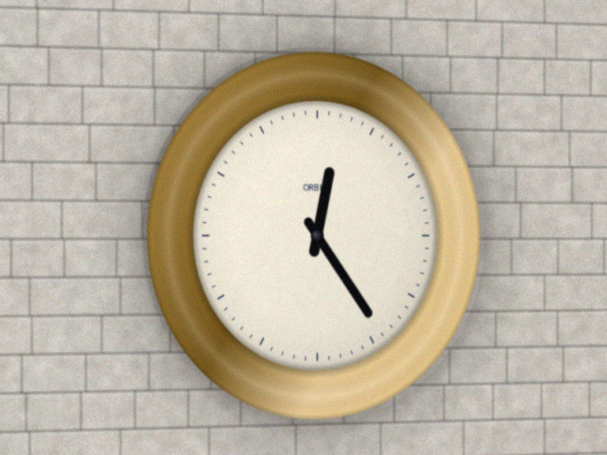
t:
12 h 24 min
